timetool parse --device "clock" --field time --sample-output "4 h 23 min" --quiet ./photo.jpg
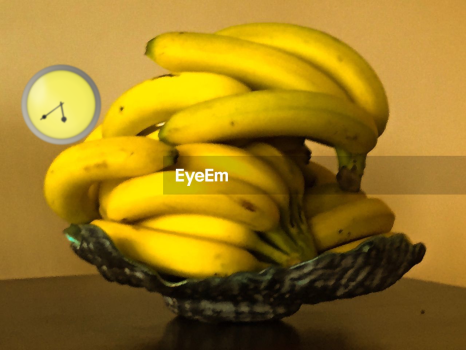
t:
5 h 39 min
